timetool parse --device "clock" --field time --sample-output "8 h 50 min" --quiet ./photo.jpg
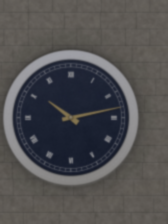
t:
10 h 13 min
